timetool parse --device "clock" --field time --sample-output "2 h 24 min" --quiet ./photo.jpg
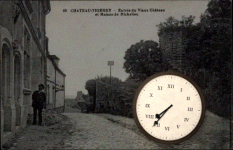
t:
7 h 36 min
